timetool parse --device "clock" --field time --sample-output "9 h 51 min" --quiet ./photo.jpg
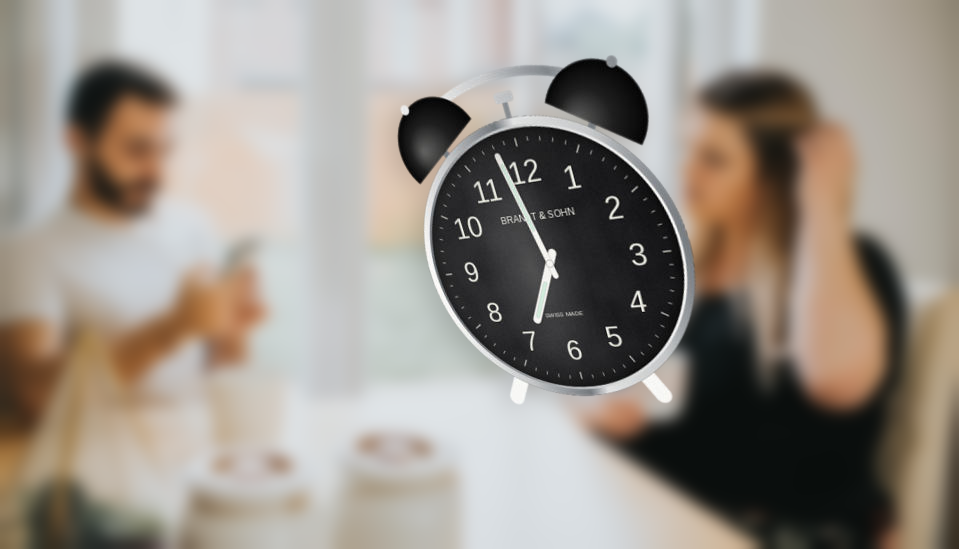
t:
6 h 58 min
